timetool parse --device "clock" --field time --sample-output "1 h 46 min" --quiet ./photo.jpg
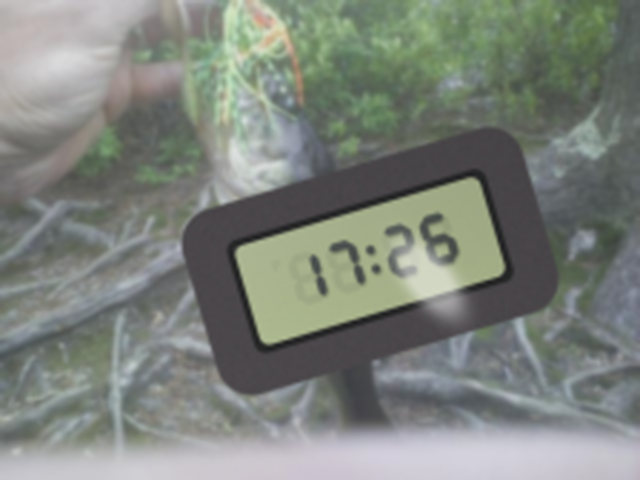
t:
17 h 26 min
